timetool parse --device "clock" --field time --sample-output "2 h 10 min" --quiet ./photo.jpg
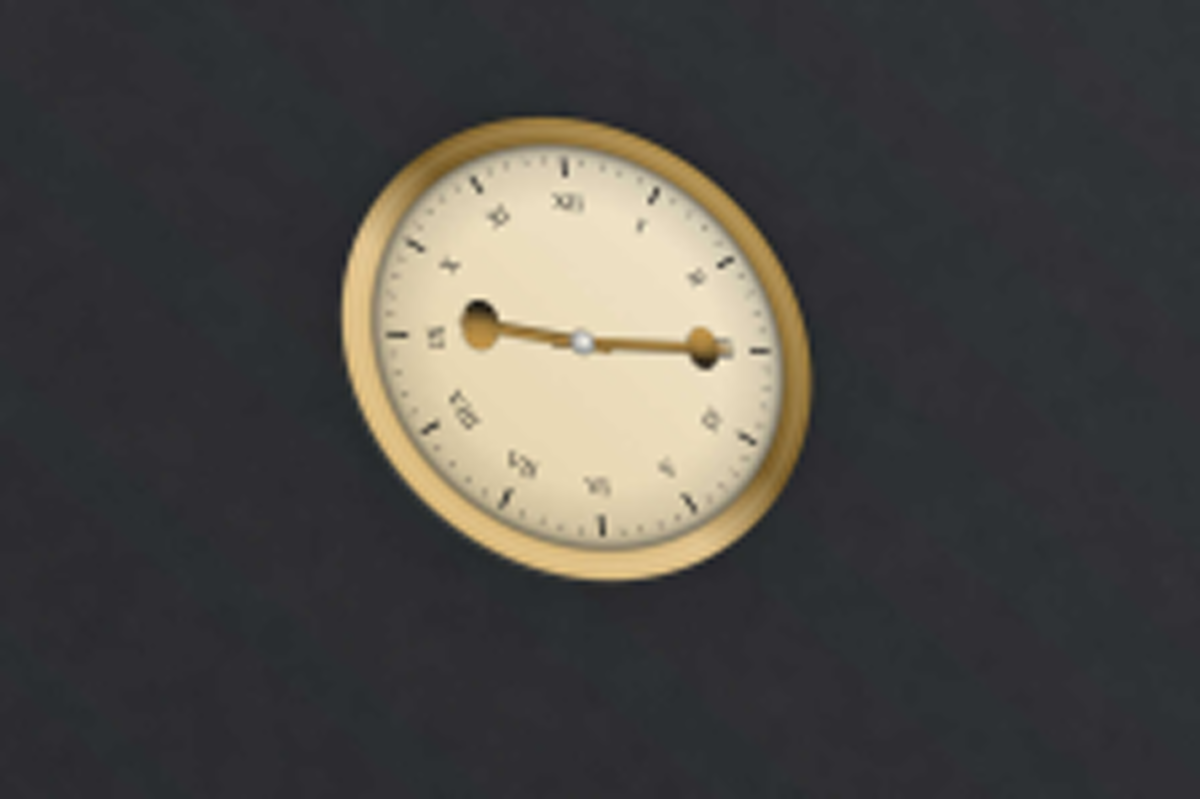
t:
9 h 15 min
